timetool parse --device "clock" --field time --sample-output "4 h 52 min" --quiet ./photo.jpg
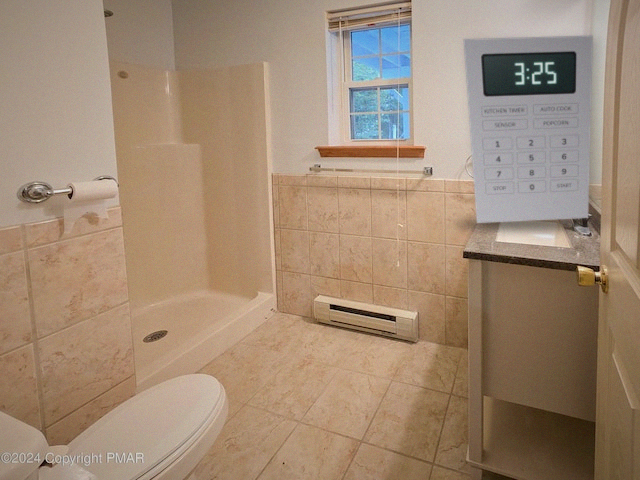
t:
3 h 25 min
